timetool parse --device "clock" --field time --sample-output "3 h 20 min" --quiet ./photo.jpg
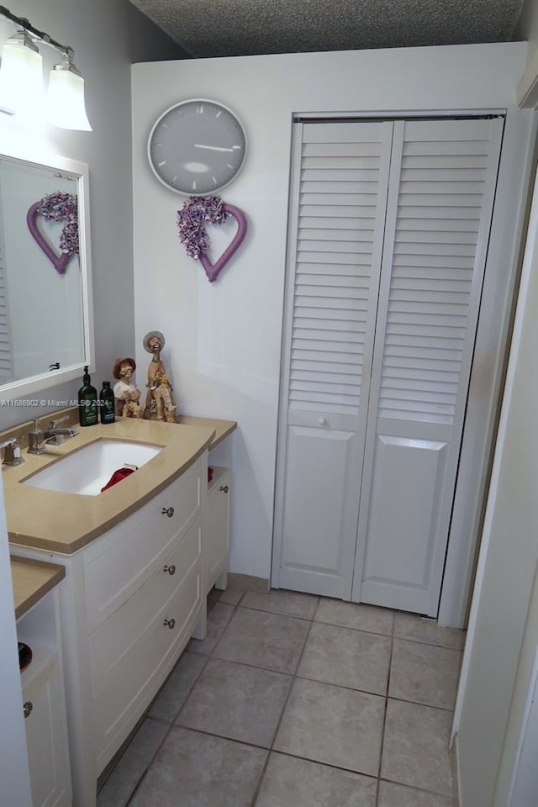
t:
3 h 16 min
